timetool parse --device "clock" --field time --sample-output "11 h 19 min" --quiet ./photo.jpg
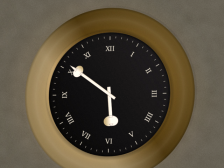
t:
5 h 51 min
